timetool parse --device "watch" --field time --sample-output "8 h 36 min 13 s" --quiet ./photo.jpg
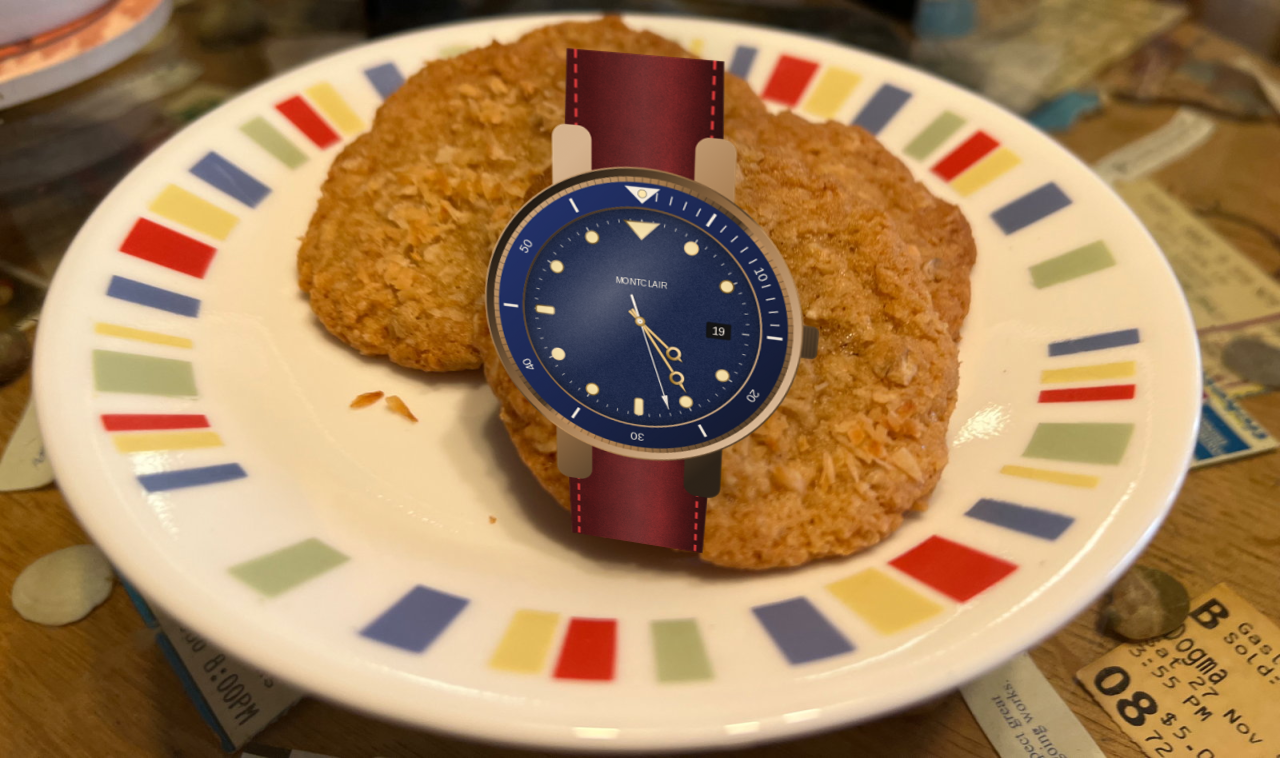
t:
4 h 24 min 27 s
